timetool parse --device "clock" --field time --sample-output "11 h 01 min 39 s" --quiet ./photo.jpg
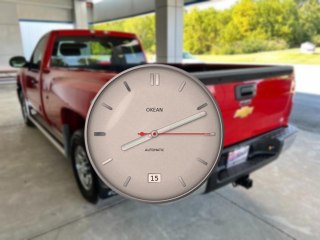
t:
8 h 11 min 15 s
